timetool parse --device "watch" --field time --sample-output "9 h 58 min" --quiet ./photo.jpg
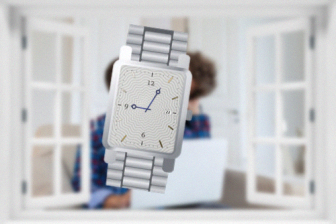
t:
9 h 04 min
